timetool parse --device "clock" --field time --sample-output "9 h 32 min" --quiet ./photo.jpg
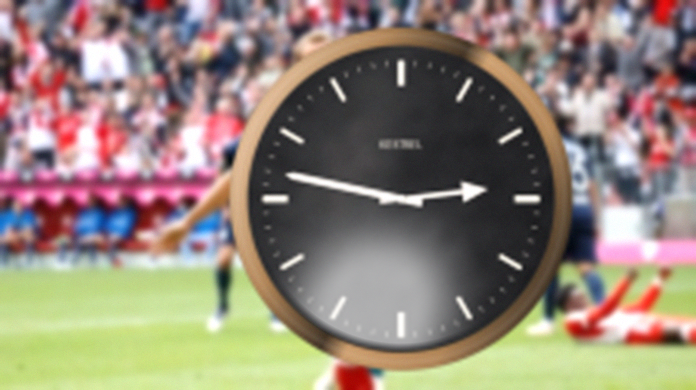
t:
2 h 47 min
